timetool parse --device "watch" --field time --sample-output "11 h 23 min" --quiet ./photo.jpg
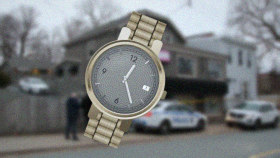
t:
12 h 24 min
